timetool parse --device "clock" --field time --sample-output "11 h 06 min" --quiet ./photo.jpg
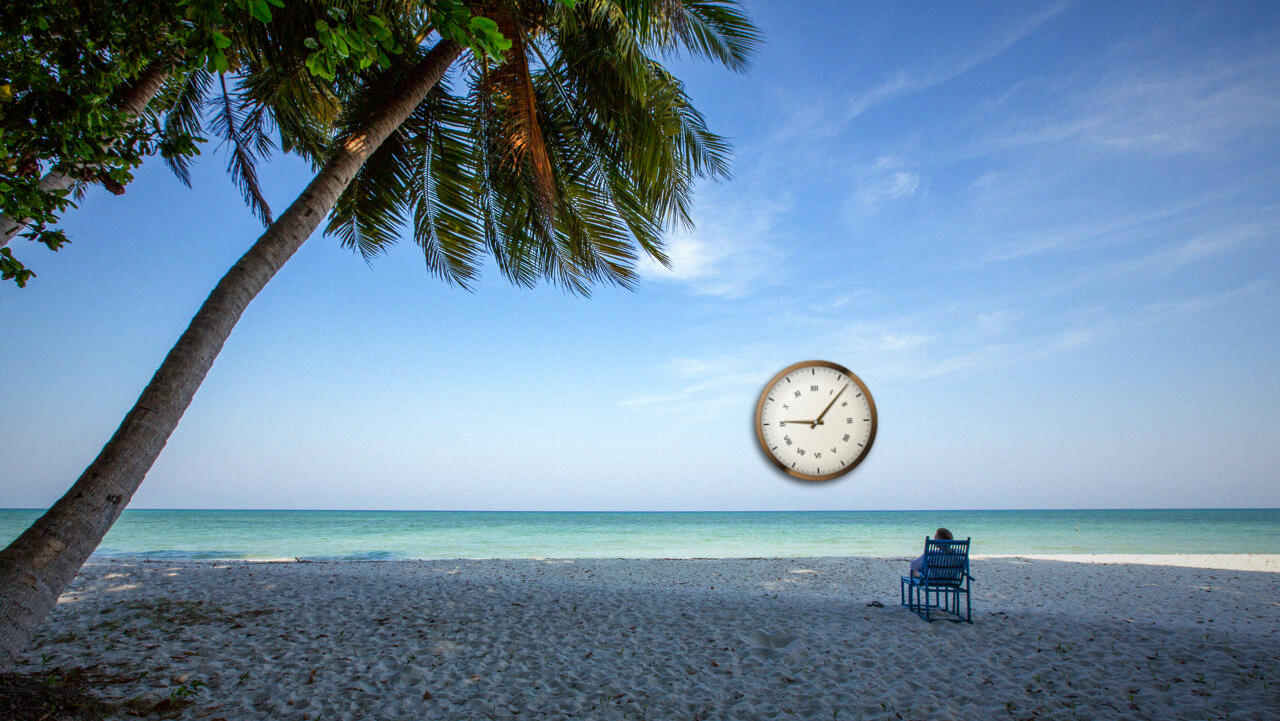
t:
9 h 07 min
